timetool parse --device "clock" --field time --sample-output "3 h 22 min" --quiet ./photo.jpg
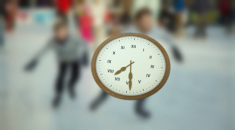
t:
7 h 29 min
